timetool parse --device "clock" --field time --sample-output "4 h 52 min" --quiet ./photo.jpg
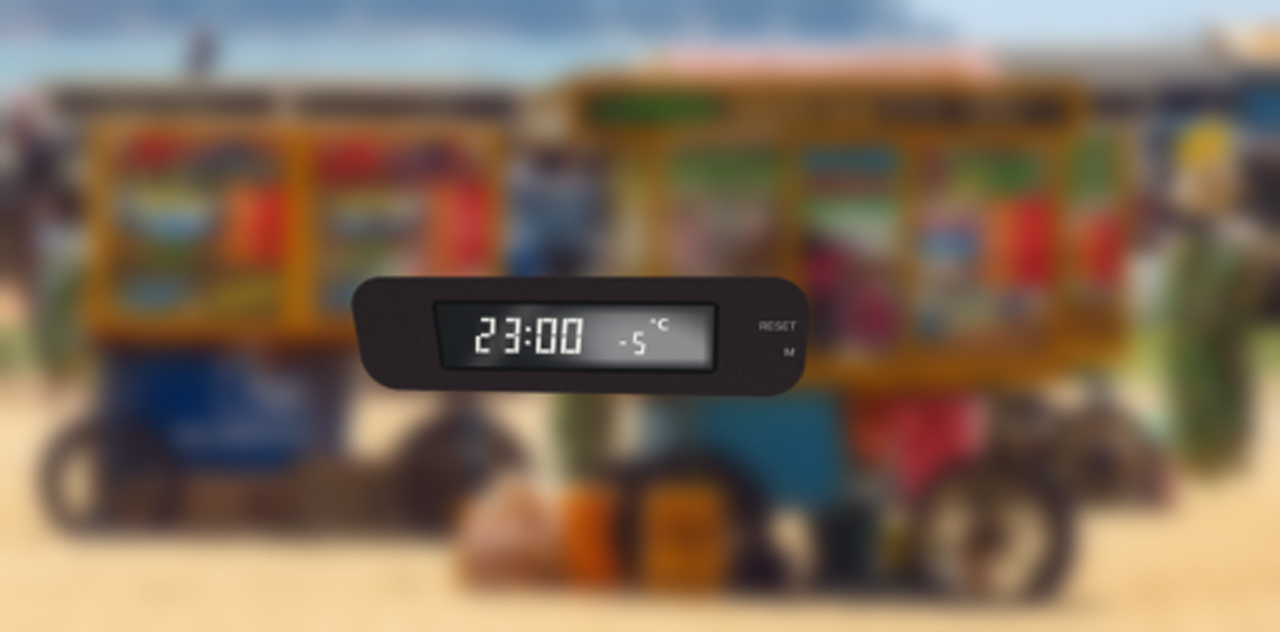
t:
23 h 00 min
